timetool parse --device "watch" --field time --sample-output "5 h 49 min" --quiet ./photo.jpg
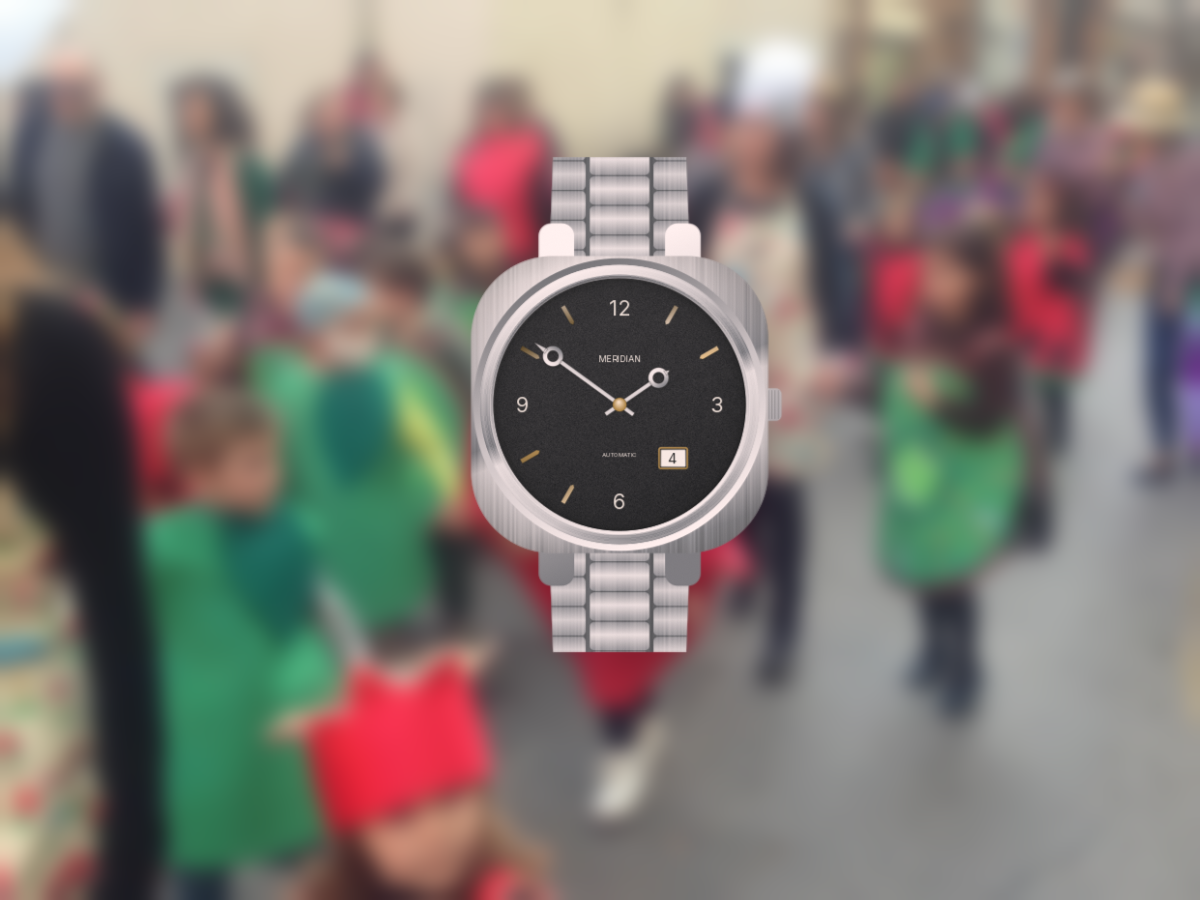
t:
1 h 51 min
